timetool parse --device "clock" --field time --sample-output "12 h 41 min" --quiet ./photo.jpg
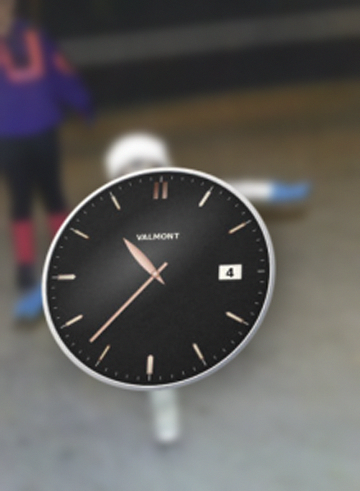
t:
10 h 37 min
